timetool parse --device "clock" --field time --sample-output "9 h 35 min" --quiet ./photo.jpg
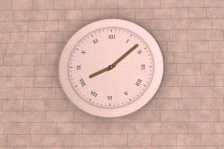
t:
8 h 08 min
